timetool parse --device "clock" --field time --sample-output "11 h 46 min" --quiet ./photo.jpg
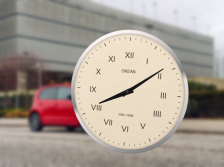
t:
8 h 09 min
